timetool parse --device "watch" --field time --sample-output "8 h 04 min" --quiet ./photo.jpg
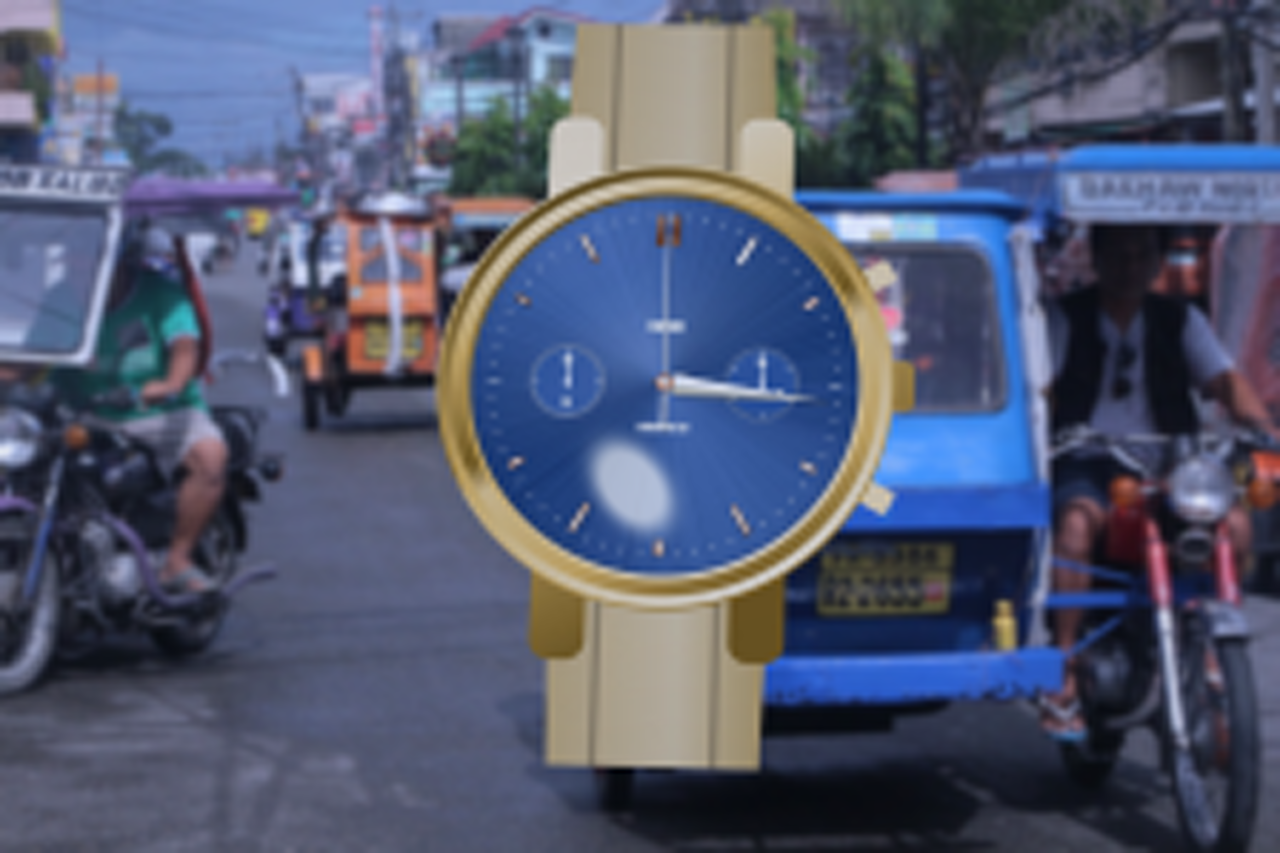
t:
3 h 16 min
